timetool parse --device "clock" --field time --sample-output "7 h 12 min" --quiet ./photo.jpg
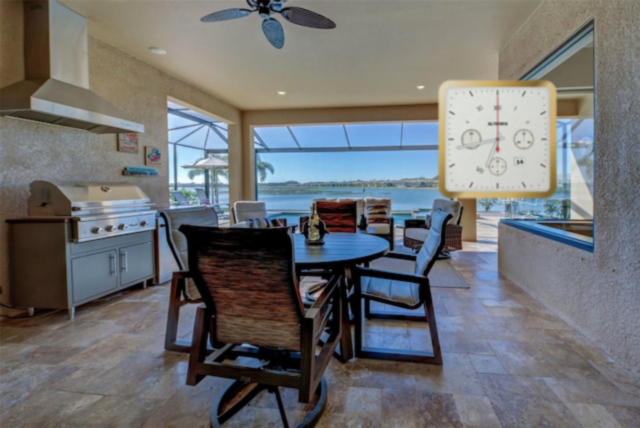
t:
6 h 43 min
